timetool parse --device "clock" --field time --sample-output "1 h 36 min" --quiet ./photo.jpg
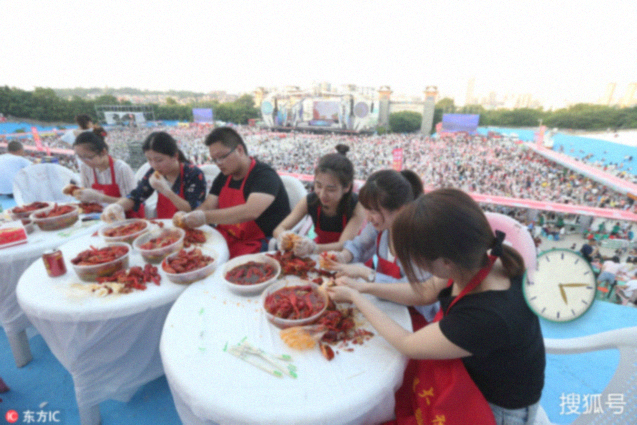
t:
5 h 14 min
